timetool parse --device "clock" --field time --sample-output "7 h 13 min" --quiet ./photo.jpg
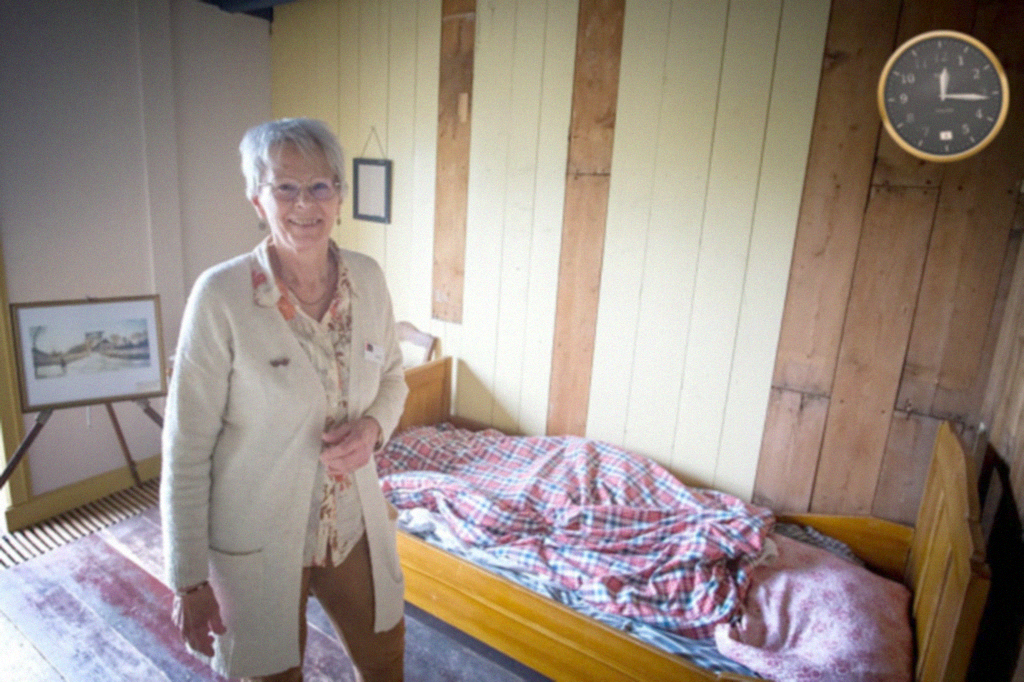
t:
12 h 16 min
